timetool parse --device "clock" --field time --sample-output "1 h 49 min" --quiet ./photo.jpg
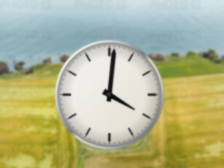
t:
4 h 01 min
